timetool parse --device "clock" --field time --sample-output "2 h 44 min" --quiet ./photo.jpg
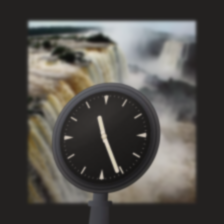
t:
11 h 26 min
